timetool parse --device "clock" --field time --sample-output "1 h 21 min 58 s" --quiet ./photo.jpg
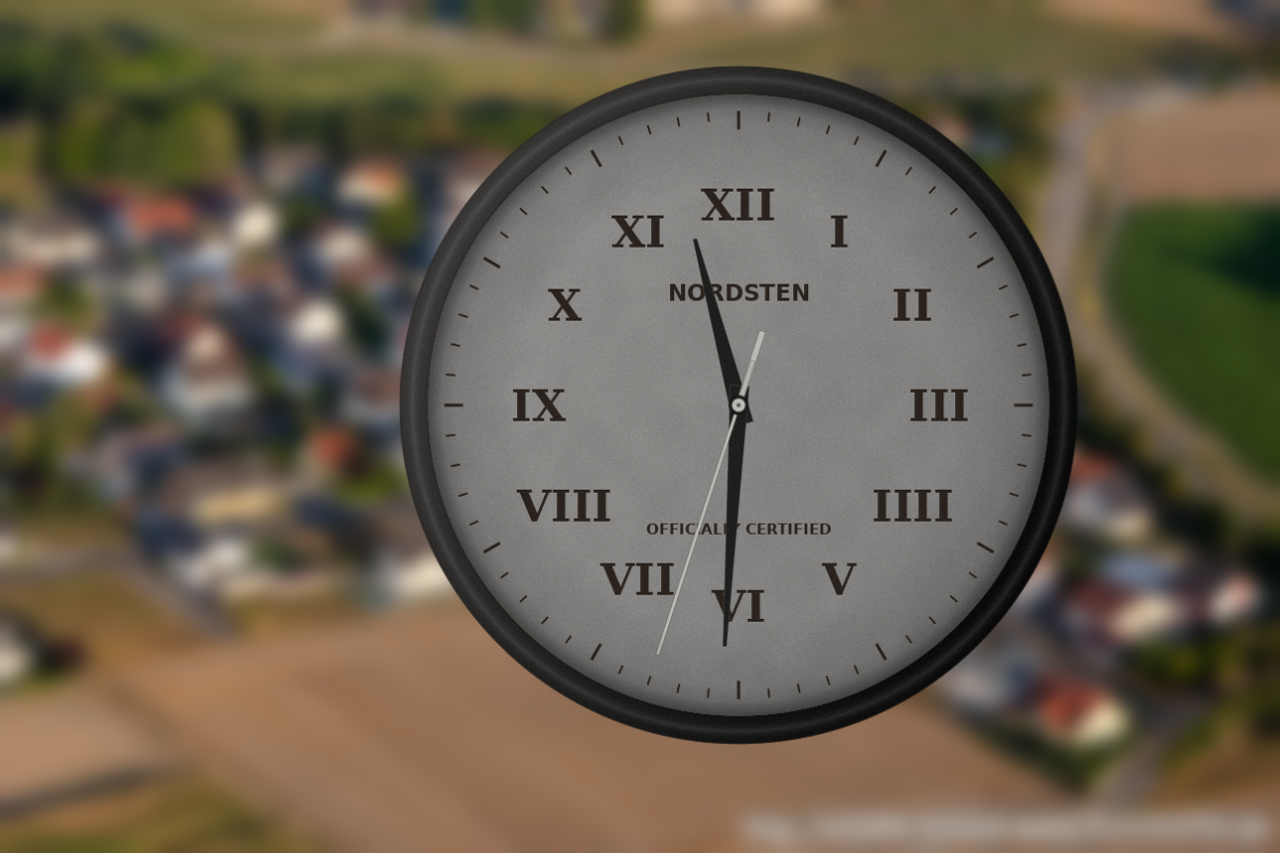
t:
11 h 30 min 33 s
